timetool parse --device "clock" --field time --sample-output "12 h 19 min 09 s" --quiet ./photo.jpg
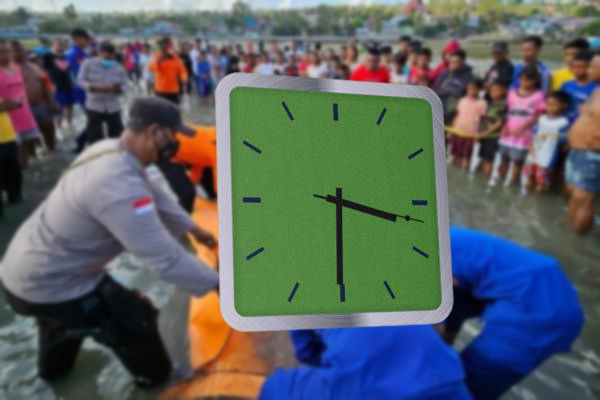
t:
3 h 30 min 17 s
